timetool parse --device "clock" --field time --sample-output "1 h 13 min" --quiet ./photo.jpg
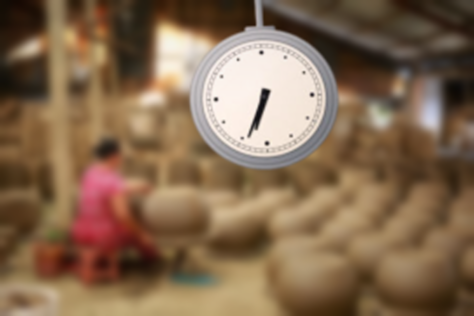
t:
6 h 34 min
